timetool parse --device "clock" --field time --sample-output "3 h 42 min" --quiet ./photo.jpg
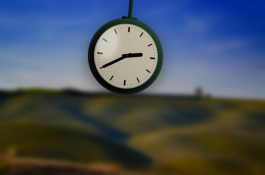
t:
2 h 40 min
